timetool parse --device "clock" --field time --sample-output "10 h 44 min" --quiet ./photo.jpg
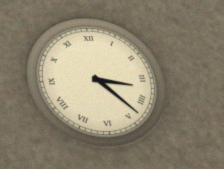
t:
3 h 23 min
